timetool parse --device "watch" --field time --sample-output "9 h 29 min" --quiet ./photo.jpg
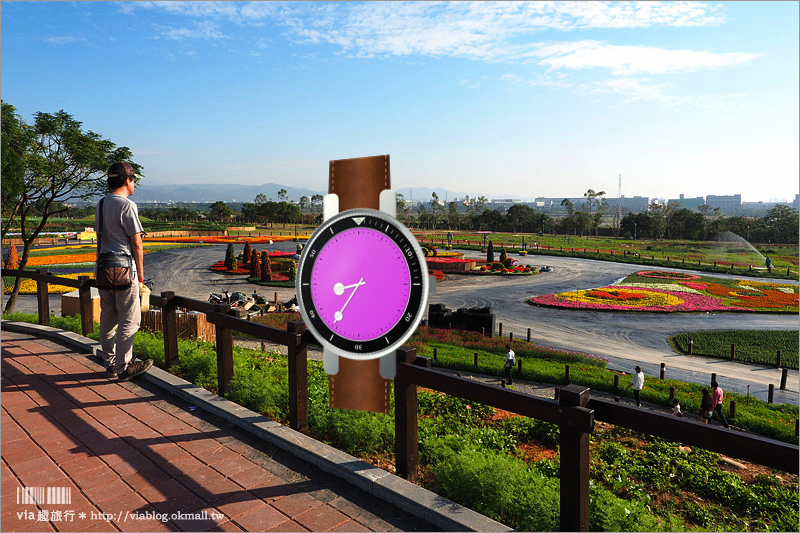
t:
8 h 36 min
